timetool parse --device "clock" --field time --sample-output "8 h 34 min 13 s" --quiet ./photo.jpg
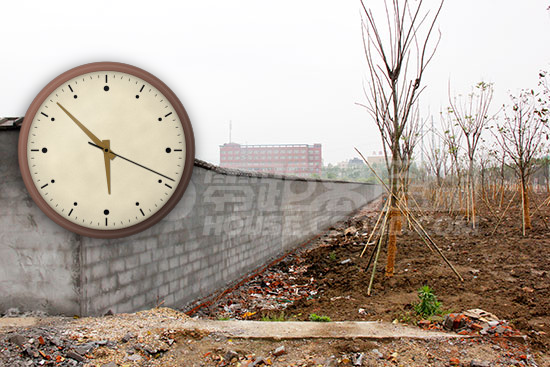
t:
5 h 52 min 19 s
